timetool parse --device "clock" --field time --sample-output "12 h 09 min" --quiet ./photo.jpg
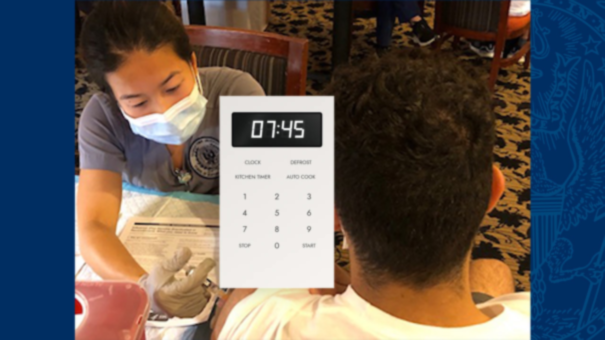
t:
7 h 45 min
